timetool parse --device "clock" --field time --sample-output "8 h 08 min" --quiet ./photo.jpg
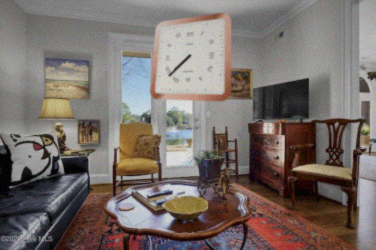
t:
7 h 38 min
